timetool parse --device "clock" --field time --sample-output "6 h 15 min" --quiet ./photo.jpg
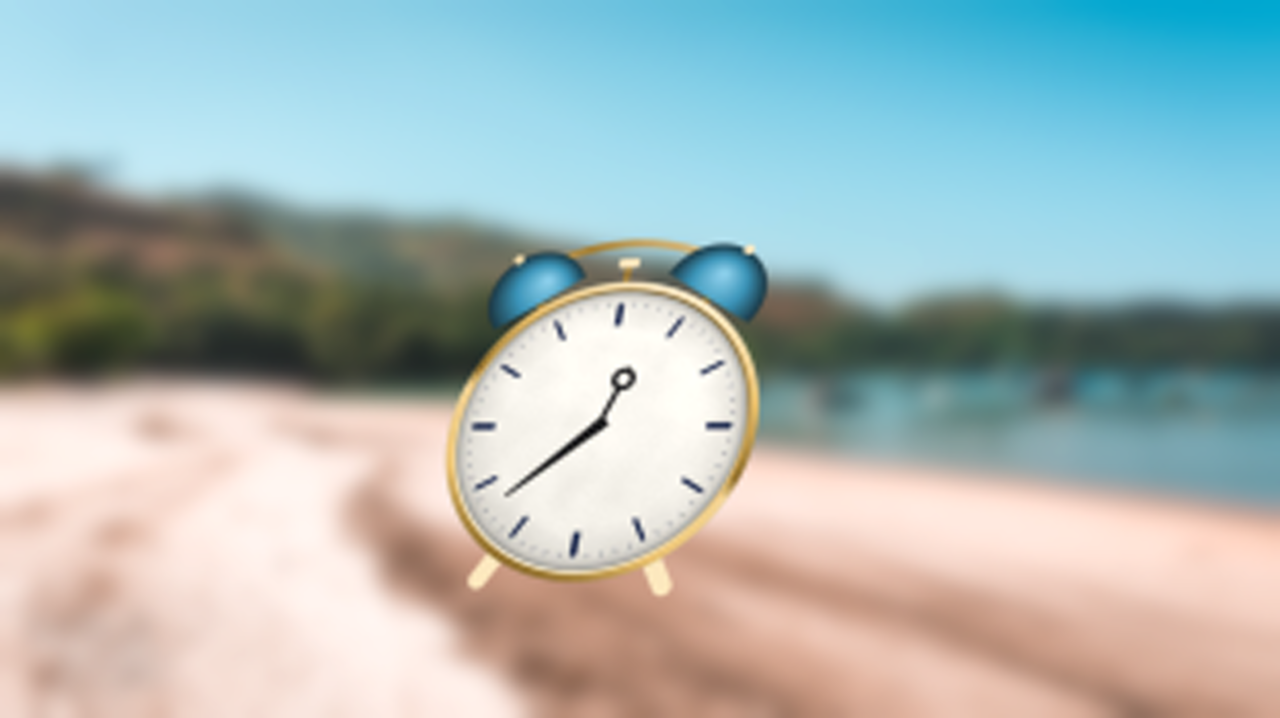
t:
12 h 38 min
